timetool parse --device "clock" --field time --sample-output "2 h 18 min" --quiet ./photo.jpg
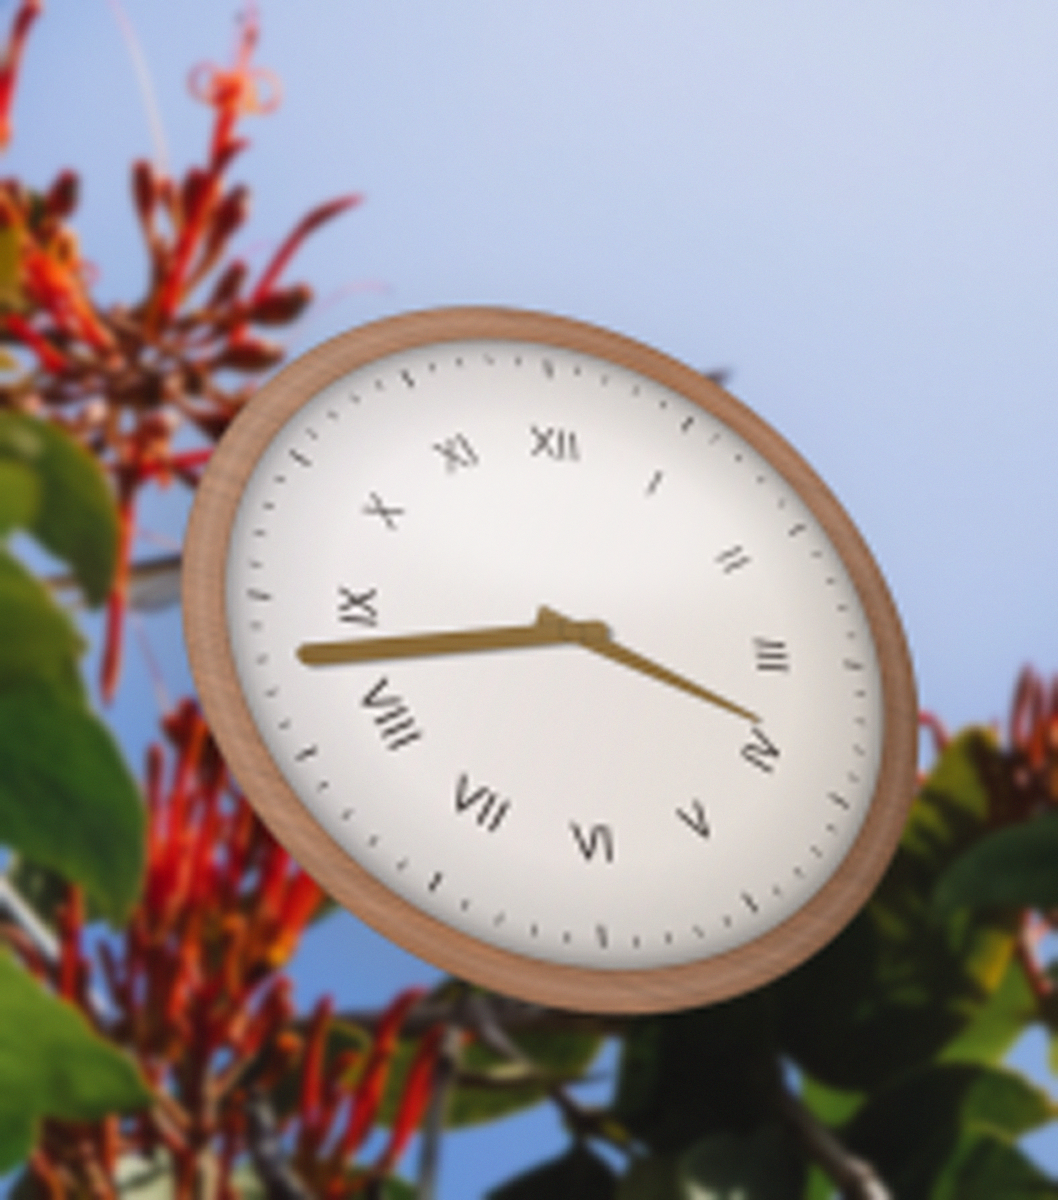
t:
3 h 43 min
